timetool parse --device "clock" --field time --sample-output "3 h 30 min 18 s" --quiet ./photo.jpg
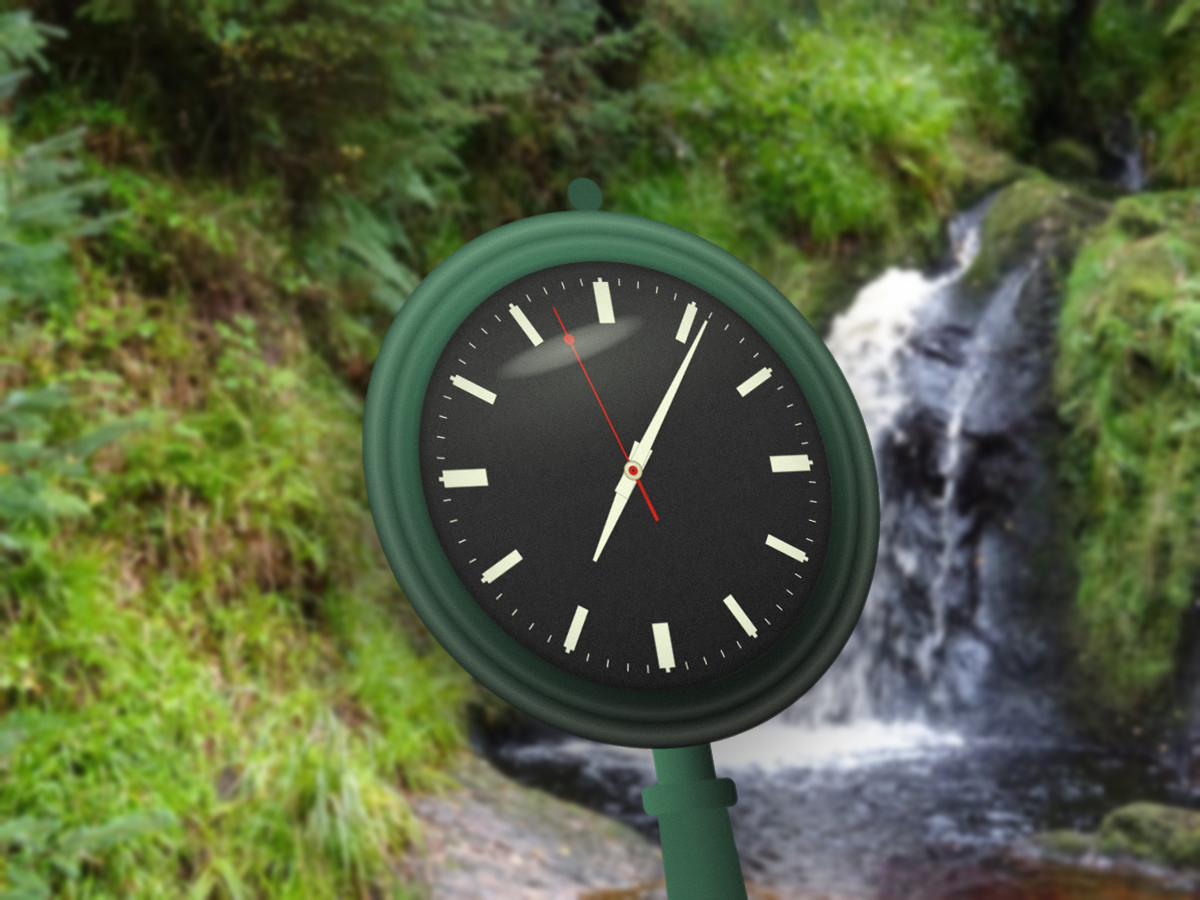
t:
7 h 05 min 57 s
